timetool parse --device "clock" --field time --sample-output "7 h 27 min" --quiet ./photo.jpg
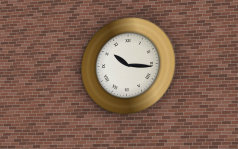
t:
10 h 16 min
